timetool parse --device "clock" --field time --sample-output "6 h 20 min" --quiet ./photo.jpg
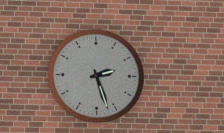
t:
2 h 27 min
